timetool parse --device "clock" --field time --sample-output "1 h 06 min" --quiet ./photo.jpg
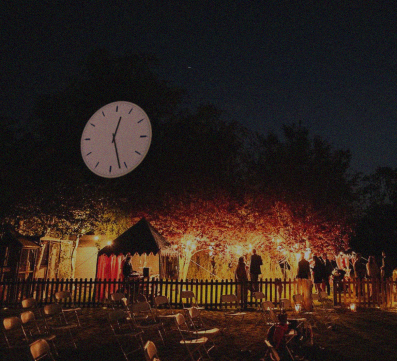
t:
12 h 27 min
